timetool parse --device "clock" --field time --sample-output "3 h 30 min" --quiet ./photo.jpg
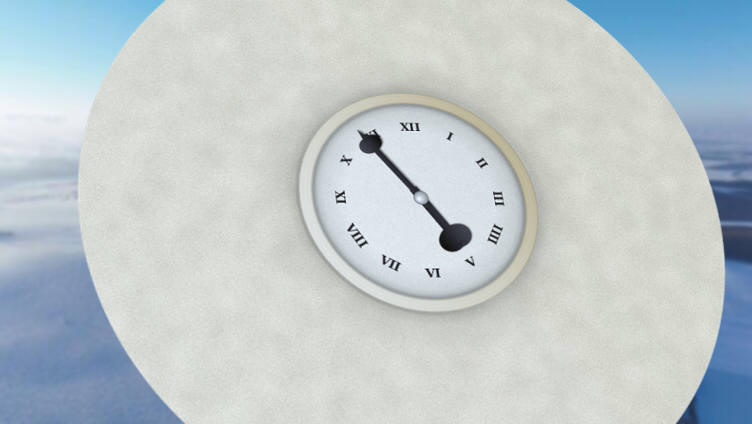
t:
4 h 54 min
